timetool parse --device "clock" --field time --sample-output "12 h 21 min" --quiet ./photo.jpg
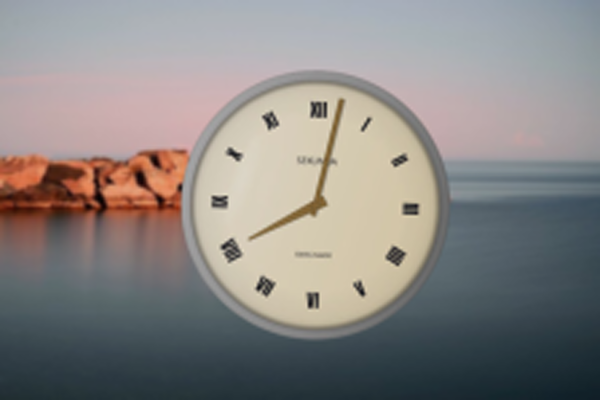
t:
8 h 02 min
